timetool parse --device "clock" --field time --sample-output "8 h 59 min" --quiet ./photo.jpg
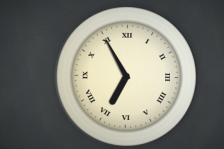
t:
6 h 55 min
